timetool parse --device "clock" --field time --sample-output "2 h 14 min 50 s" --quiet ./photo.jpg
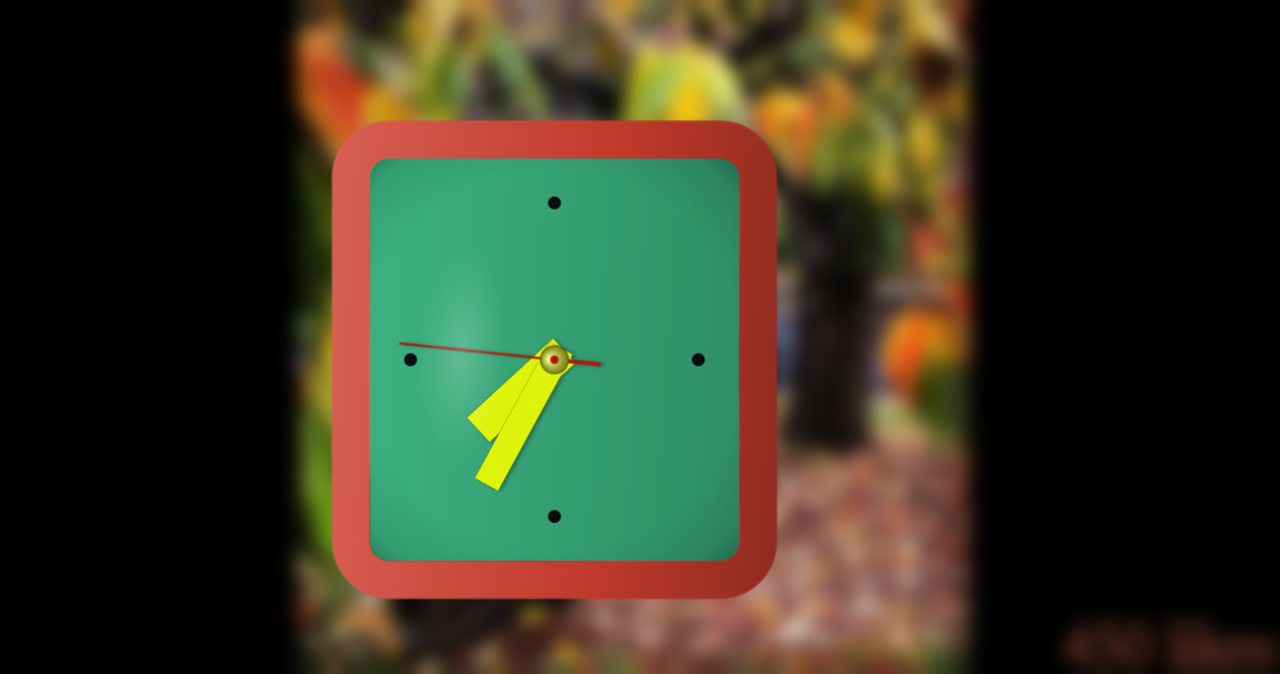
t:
7 h 34 min 46 s
